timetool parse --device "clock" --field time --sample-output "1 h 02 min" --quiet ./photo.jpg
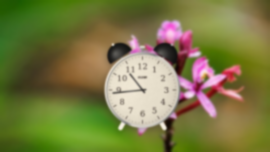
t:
10 h 44 min
